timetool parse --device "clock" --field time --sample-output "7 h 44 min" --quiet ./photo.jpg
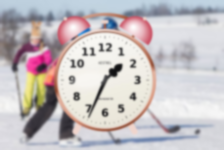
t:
1 h 34 min
